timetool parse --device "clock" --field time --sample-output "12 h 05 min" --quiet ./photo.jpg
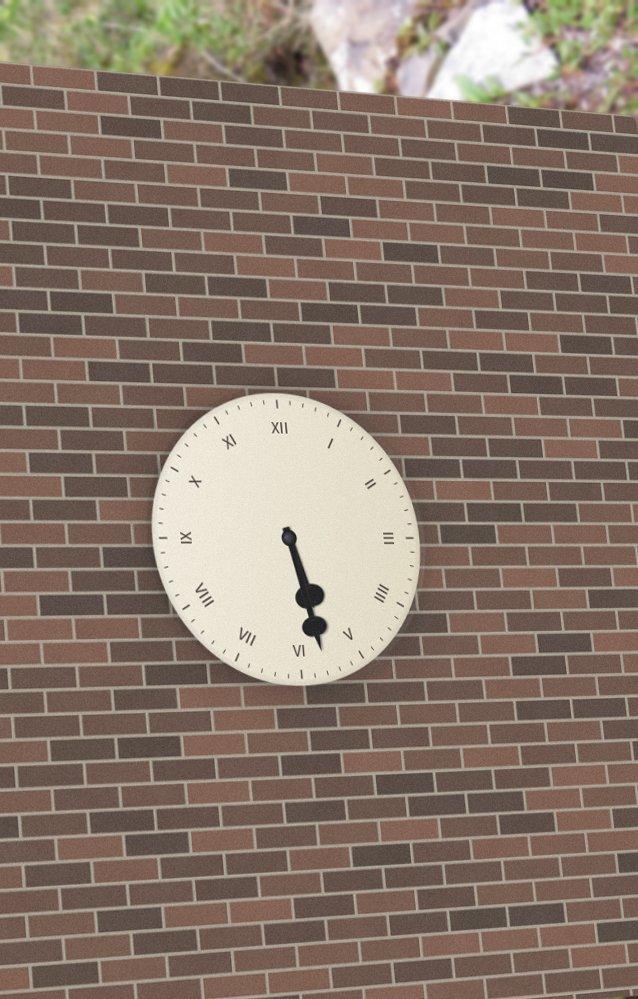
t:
5 h 28 min
